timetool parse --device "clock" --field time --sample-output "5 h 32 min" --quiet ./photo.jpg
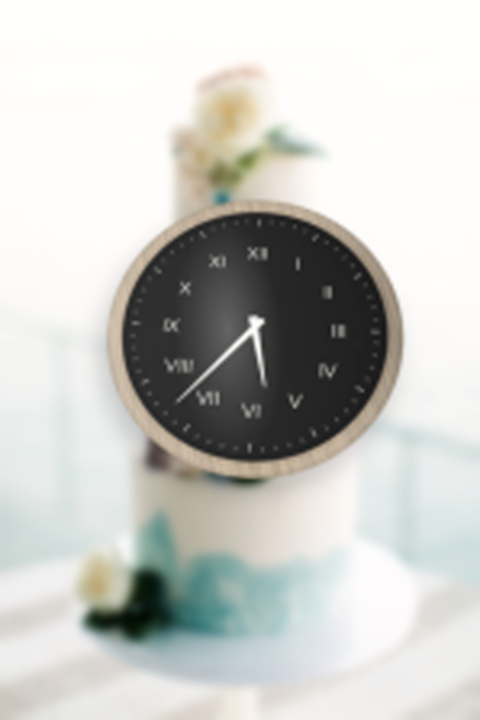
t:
5 h 37 min
